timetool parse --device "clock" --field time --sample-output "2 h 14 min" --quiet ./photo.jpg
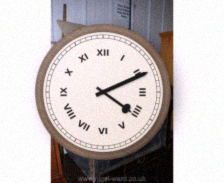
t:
4 h 11 min
